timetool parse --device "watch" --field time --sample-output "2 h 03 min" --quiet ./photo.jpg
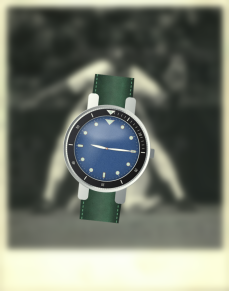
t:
9 h 15 min
